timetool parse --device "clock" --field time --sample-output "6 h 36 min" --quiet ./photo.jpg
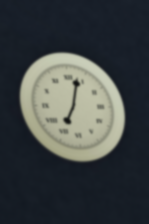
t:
7 h 03 min
